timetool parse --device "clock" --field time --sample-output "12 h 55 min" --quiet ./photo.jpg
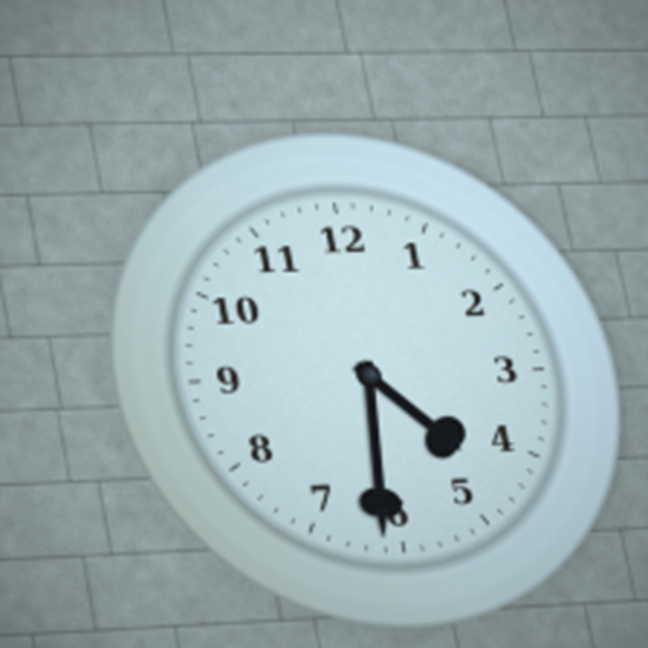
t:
4 h 31 min
